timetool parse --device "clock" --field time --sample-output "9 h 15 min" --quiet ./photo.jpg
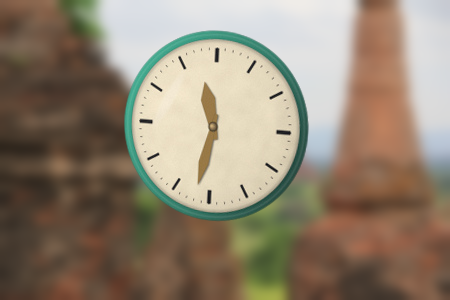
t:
11 h 32 min
